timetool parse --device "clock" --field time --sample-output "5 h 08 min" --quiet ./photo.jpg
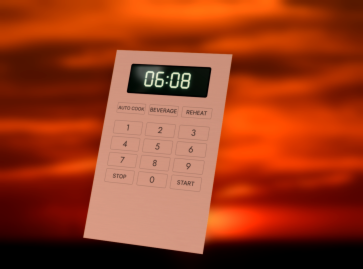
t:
6 h 08 min
